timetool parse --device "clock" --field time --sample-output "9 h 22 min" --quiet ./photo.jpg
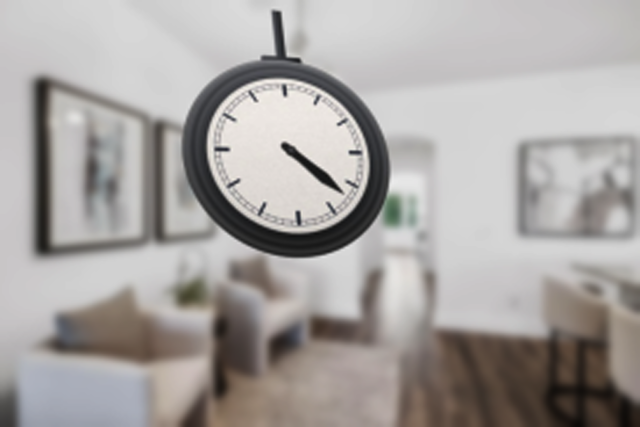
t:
4 h 22 min
